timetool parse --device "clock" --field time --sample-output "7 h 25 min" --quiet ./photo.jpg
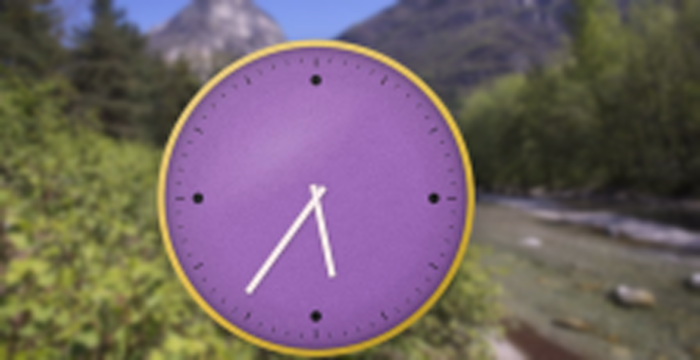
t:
5 h 36 min
